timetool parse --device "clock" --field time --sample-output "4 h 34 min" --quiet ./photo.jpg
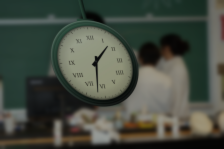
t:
1 h 32 min
